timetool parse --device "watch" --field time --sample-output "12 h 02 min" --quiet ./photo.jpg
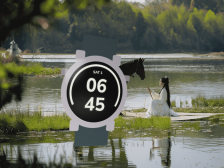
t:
6 h 45 min
